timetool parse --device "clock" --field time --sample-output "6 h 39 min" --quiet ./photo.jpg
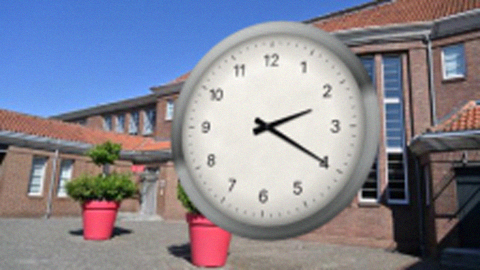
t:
2 h 20 min
